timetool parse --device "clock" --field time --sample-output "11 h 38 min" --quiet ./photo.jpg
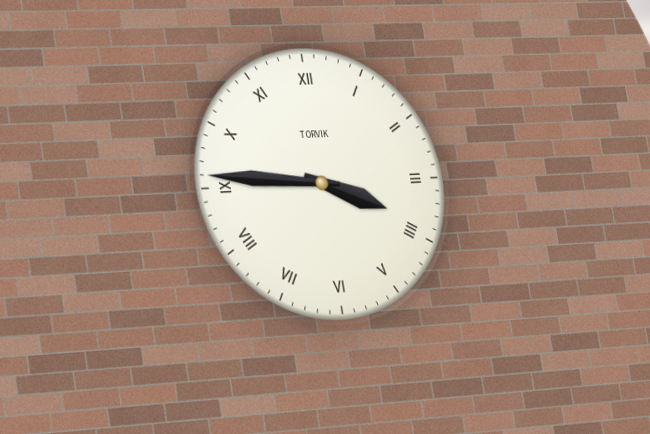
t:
3 h 46 min
